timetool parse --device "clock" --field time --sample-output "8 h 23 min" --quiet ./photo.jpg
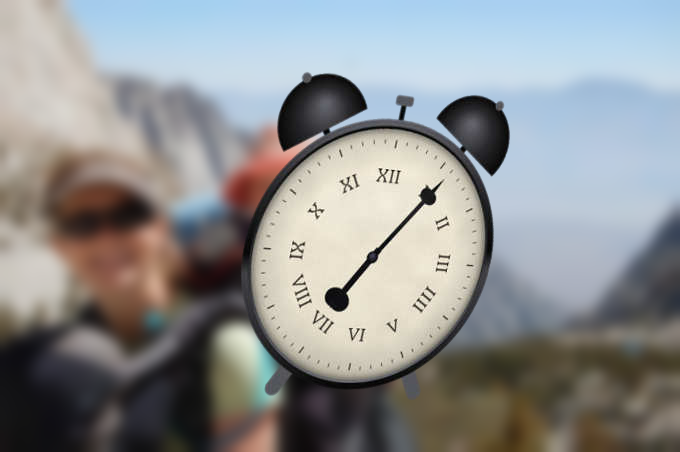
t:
7 h 06 min
